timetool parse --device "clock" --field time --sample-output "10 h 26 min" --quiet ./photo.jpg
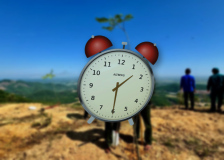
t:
1 h 30 min
